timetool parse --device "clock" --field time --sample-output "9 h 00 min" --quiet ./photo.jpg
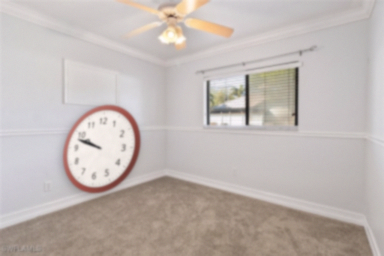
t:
9 h 48 min
